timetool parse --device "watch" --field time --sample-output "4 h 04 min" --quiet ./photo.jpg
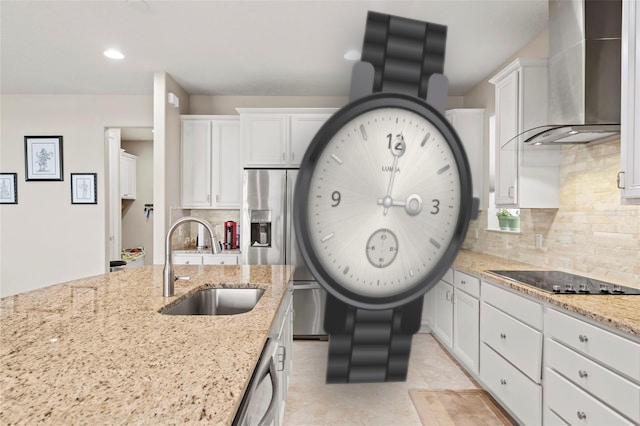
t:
3 h 01 min
